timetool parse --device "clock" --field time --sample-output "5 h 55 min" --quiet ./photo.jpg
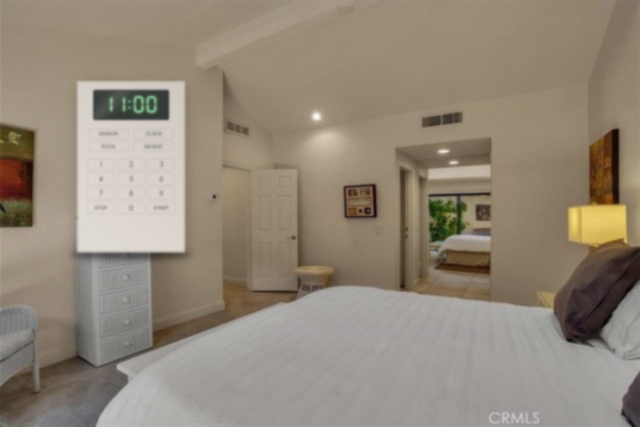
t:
11 h 00 min
